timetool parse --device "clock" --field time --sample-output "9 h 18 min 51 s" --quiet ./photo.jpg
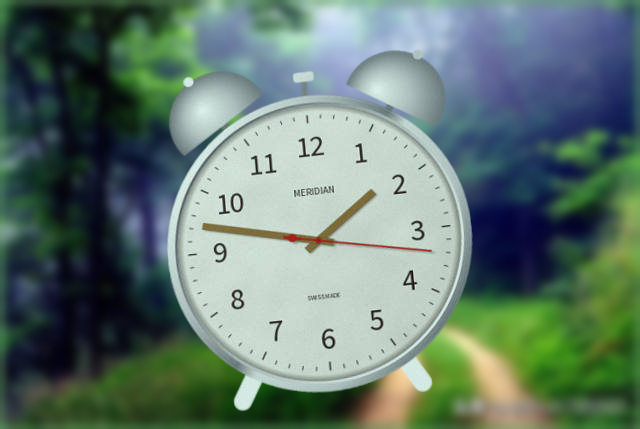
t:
1 h 47 min 17 s
